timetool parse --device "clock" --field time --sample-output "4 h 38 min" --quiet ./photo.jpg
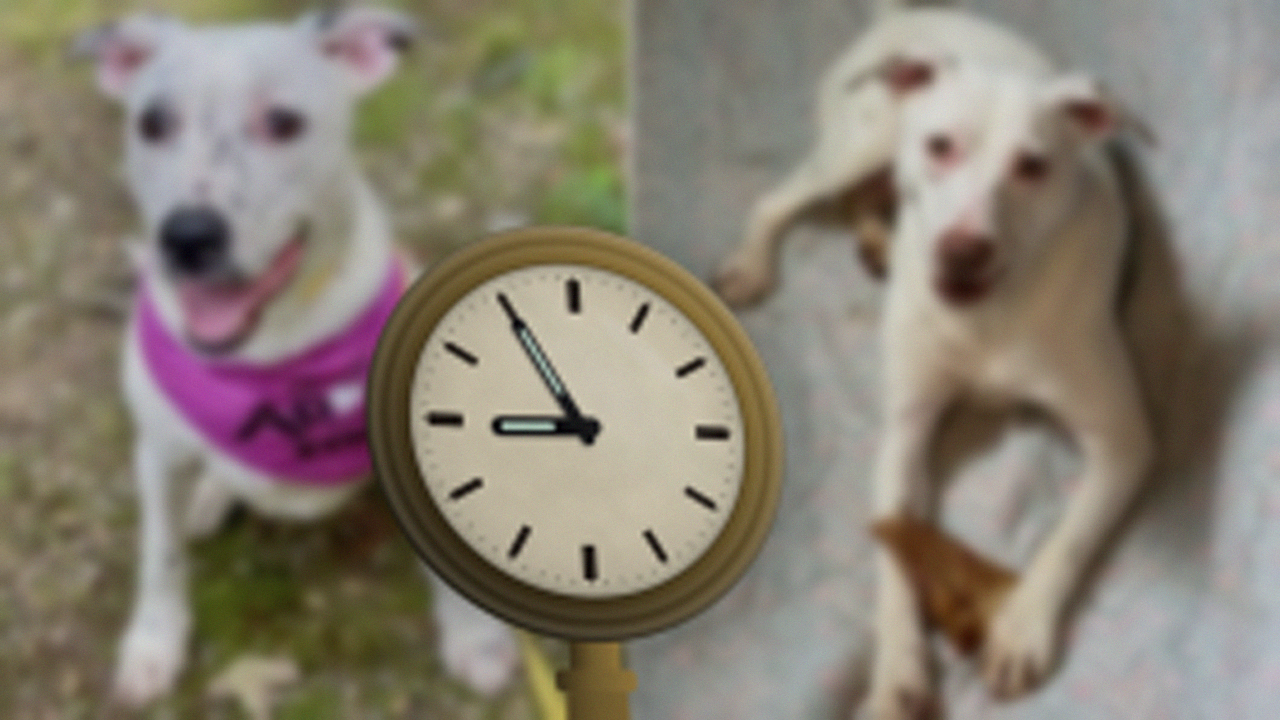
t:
8 h 55 min
